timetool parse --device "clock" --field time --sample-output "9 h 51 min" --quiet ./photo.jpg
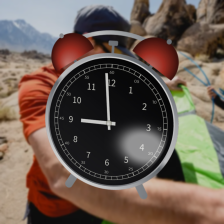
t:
8 h 59 min
